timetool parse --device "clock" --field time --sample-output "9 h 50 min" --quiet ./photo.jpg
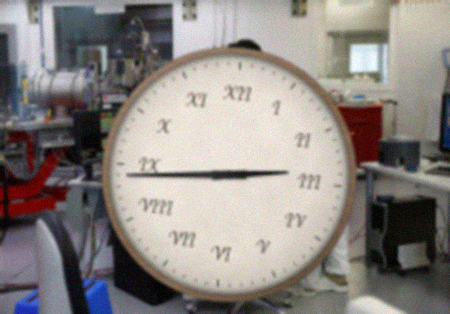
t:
2 h 44 min
